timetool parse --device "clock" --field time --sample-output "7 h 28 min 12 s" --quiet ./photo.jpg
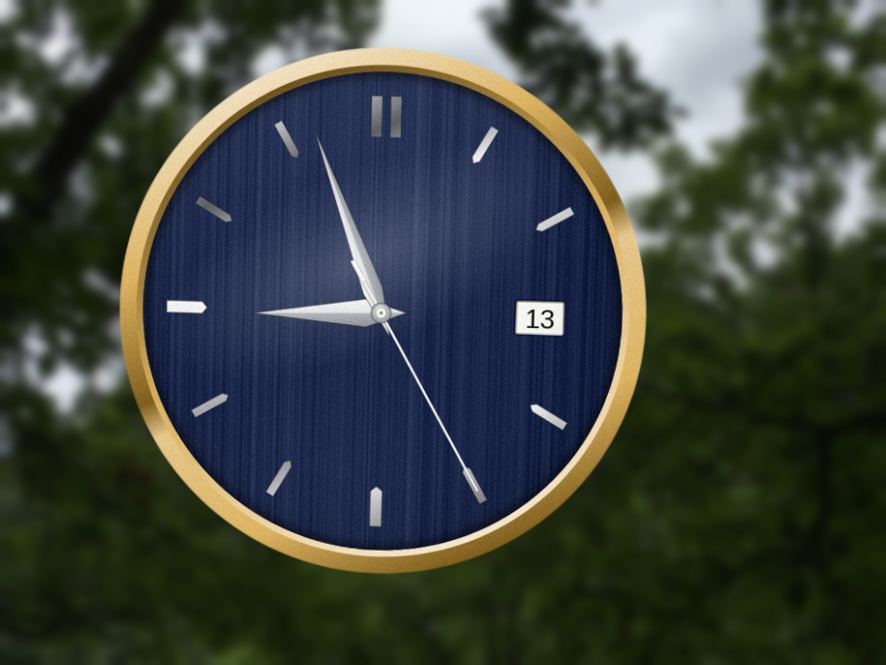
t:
8 h 56 min 25 s
